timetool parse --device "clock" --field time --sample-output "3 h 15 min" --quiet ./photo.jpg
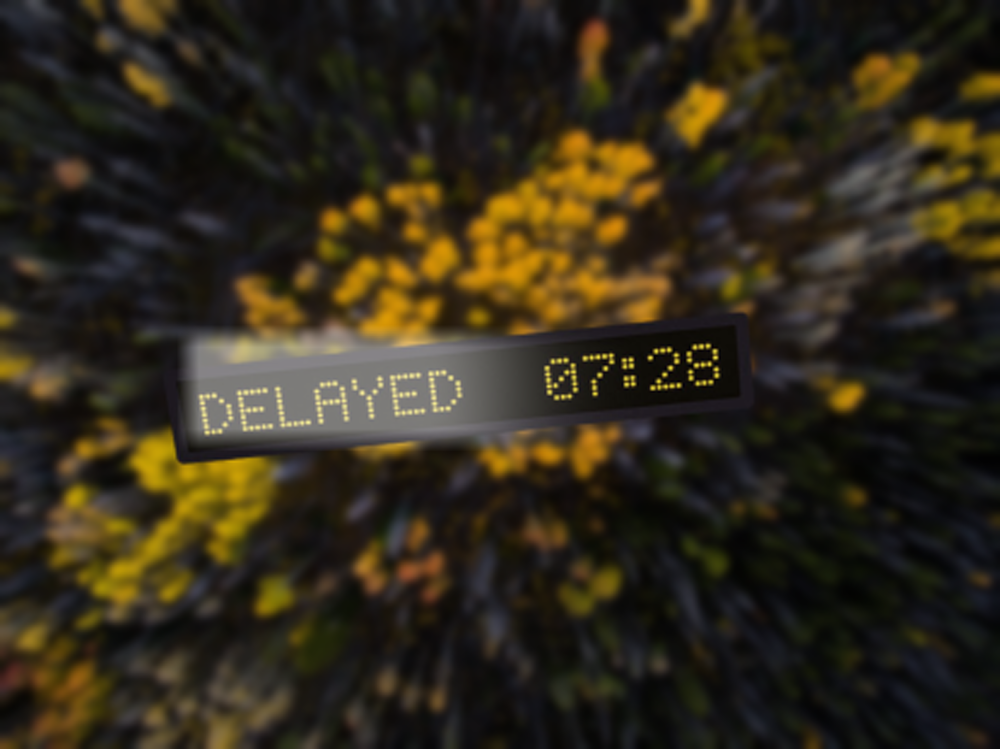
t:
7 h 28 min
